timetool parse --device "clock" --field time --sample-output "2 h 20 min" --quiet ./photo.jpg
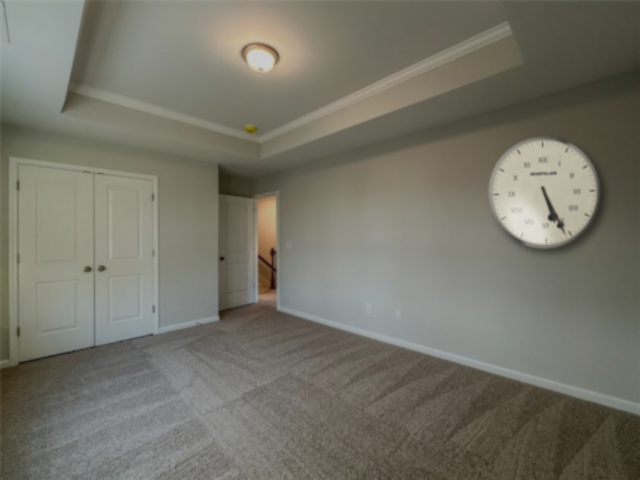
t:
5 h 26 min
